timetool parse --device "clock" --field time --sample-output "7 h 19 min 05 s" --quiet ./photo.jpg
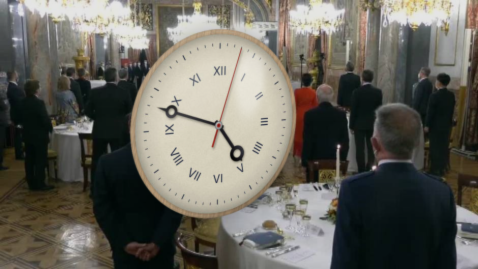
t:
4 h 48 min 03 s
